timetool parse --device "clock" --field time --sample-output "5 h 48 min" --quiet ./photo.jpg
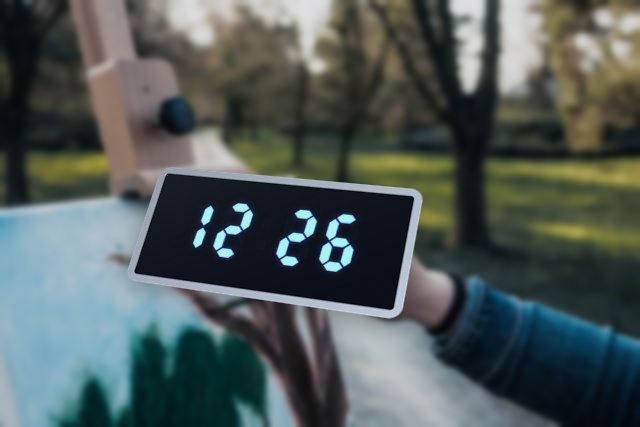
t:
12 h 26 min
